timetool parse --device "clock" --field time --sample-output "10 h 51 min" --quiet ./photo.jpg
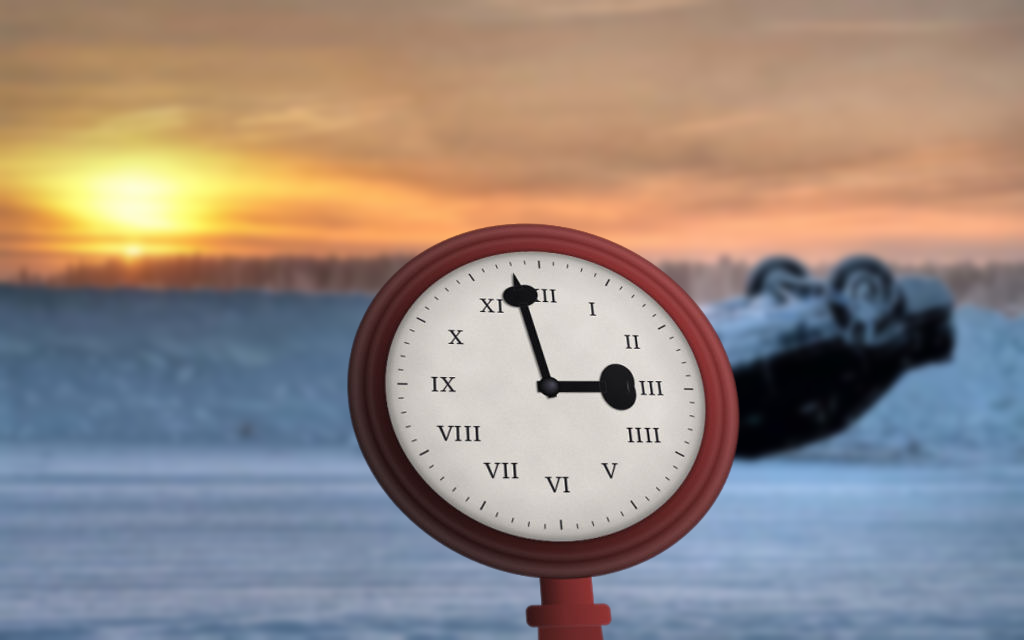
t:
2 h 58 min
